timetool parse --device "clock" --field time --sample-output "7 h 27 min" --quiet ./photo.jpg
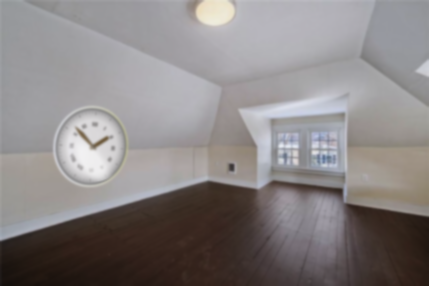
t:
1 h 52 min
